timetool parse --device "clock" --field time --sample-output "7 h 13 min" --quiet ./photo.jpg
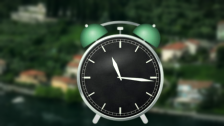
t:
11 h 16 min
